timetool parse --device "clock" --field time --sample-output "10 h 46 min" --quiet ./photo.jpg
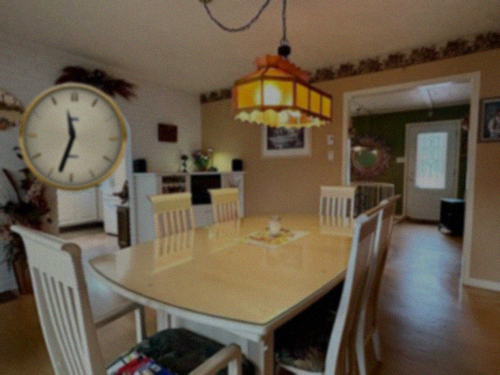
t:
11 h 33 min
